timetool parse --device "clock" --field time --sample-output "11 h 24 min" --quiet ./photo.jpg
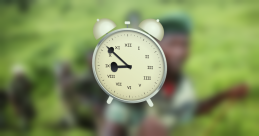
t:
8 h 52 min
